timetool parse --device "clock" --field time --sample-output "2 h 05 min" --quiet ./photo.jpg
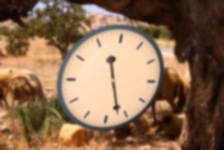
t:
11 h 27 min
